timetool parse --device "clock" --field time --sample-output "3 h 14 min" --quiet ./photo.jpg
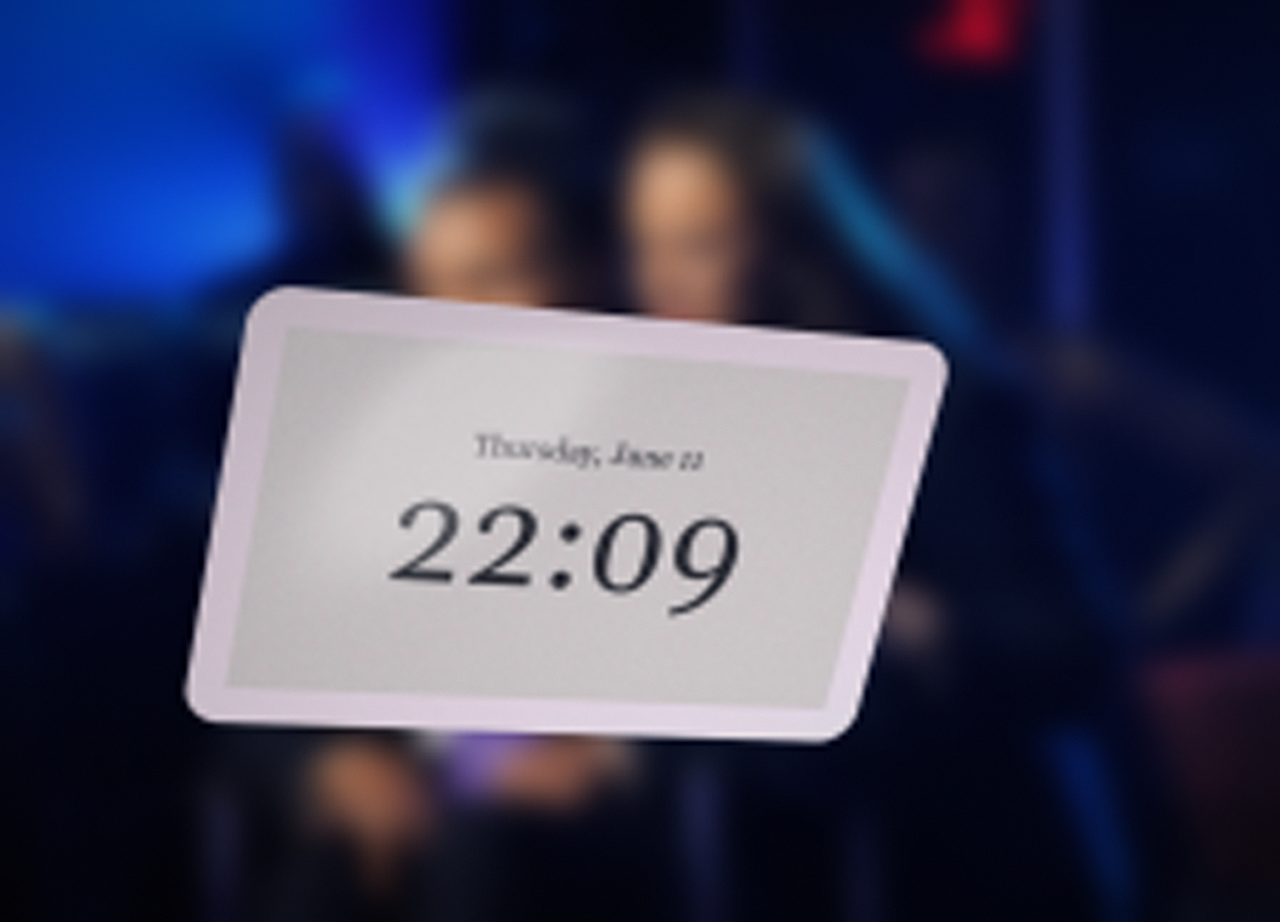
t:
22 h 09 min
